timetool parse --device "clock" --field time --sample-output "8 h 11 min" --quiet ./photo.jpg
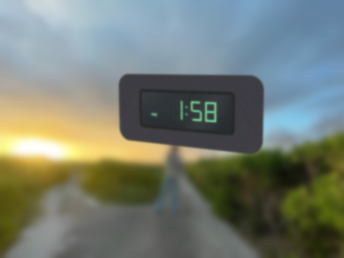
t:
1 h 58 min
